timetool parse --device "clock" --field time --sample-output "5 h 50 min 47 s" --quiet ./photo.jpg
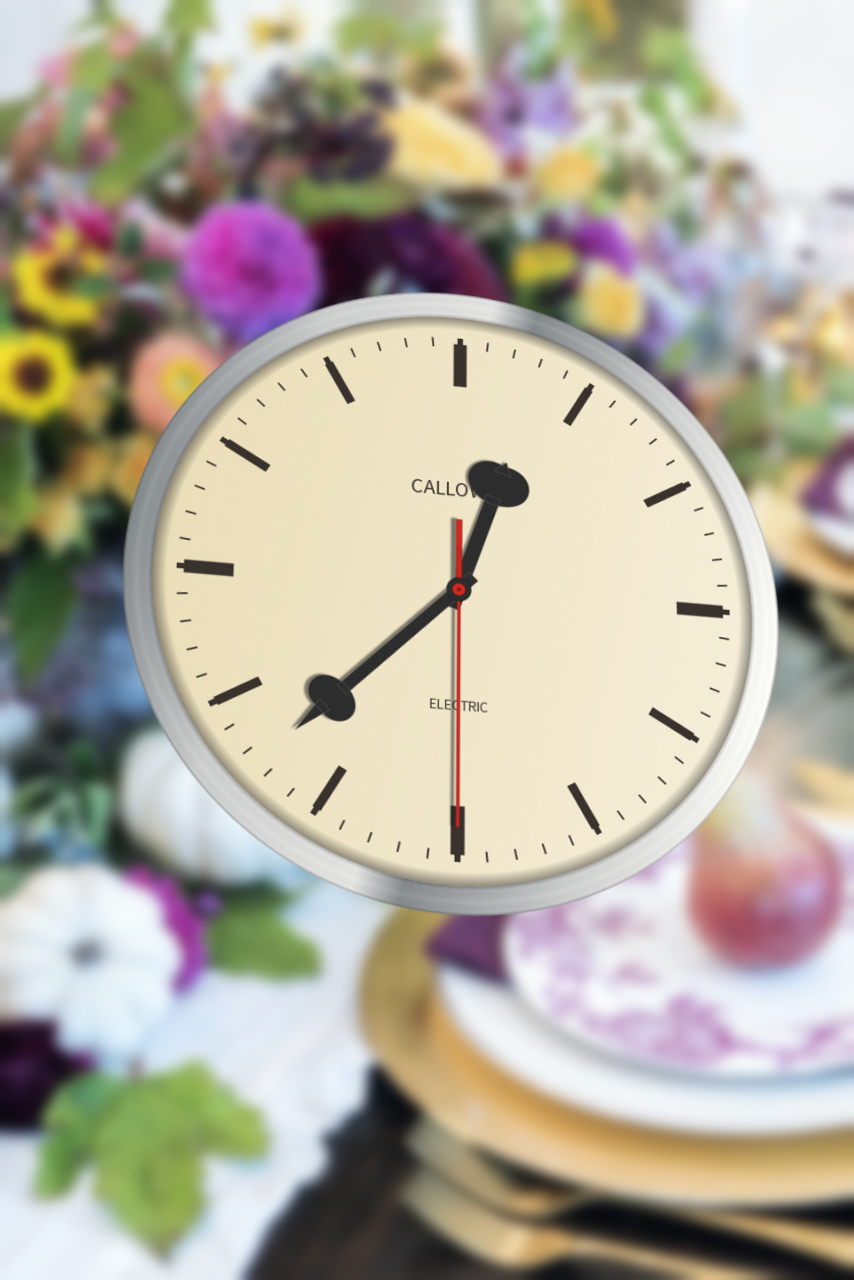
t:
12 h 37 min 30 s
